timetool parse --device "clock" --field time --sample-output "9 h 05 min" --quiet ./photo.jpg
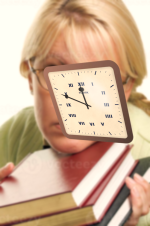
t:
11 h 49 min
